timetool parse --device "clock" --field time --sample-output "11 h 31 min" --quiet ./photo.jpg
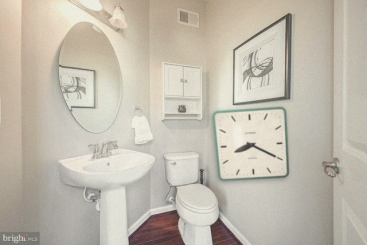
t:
8 h 20 min
